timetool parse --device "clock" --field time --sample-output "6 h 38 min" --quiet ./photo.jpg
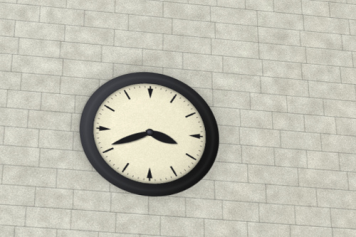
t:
3 h 41 min
